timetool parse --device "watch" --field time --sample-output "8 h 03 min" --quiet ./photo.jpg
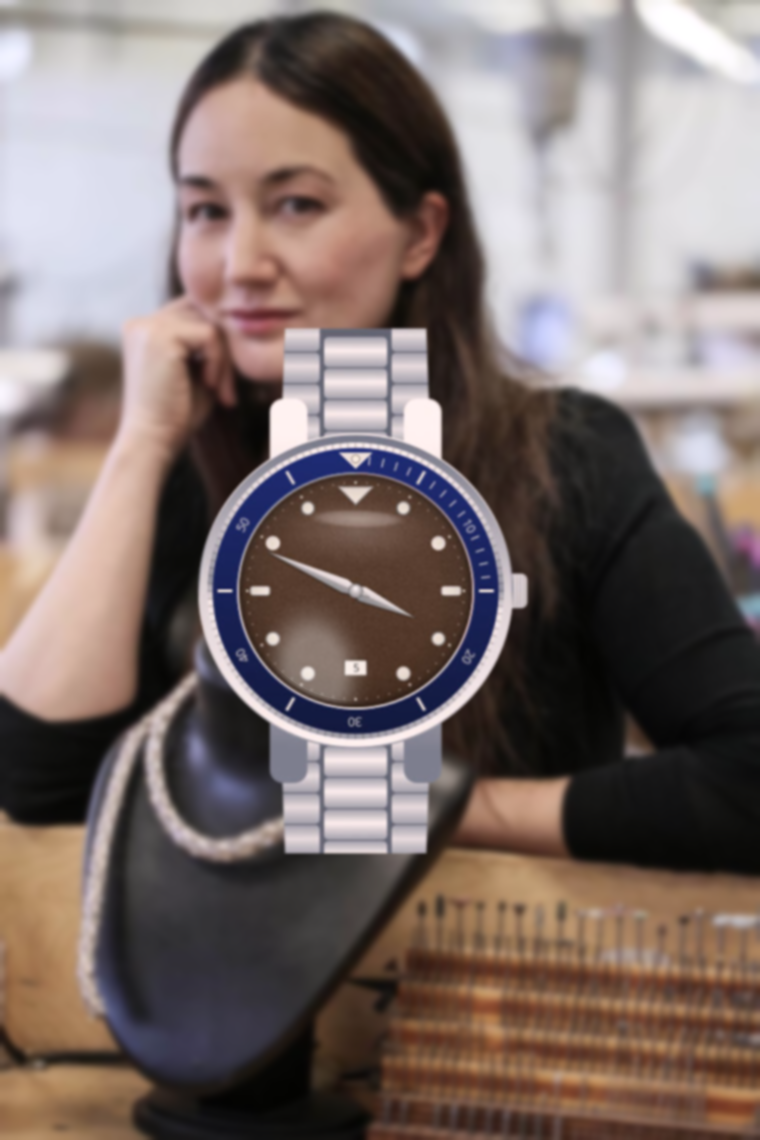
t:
3 h 49 min
